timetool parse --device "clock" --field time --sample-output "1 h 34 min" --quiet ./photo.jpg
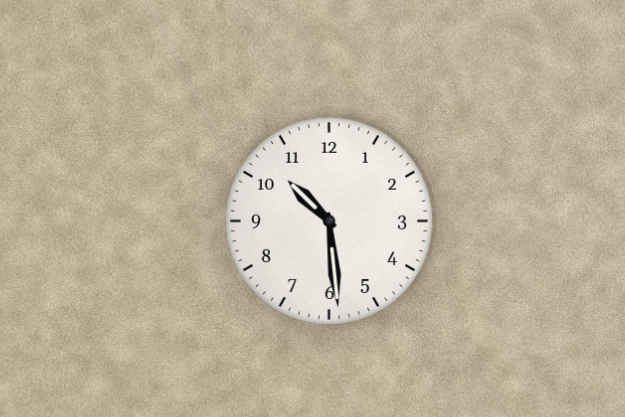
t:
10 h 29 min
